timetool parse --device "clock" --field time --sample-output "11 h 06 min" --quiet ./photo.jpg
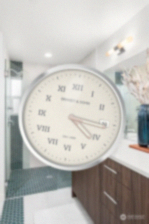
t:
4 h 16 min
